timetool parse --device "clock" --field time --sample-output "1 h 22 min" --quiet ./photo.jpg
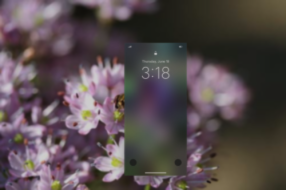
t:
3 h 18 min
